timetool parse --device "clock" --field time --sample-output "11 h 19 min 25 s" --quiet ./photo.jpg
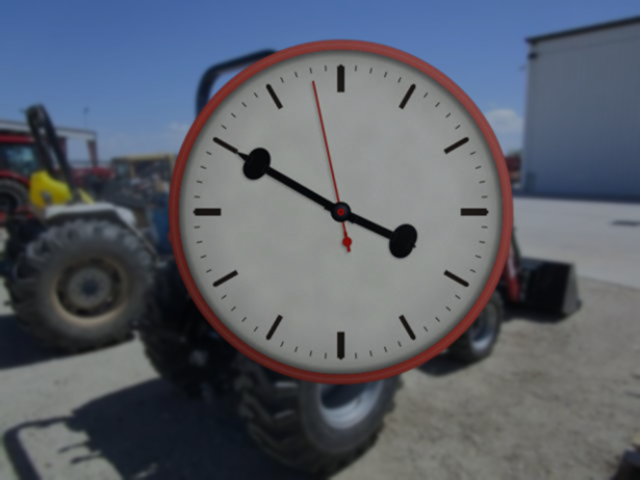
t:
3 h 49 min 58 s
